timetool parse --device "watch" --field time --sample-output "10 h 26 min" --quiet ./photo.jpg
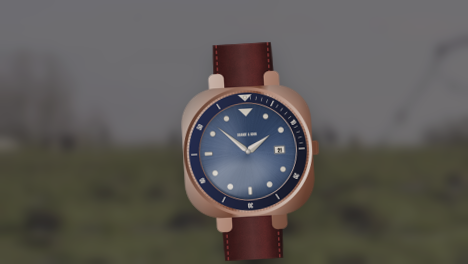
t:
1 h 52 min
